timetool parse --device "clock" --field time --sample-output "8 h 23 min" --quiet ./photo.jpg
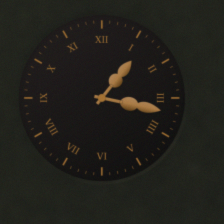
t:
1 h 17 min
